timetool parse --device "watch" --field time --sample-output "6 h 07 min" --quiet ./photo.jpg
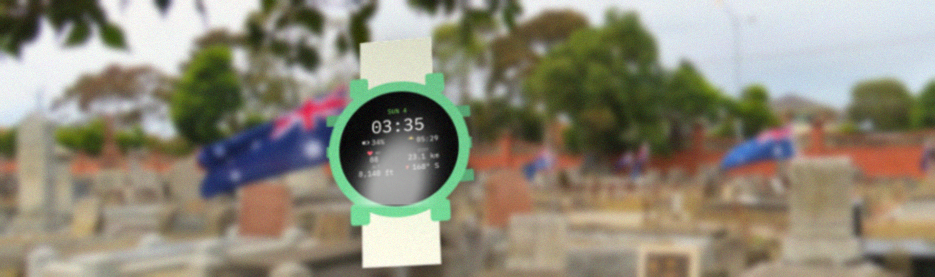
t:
3 h 35 min
